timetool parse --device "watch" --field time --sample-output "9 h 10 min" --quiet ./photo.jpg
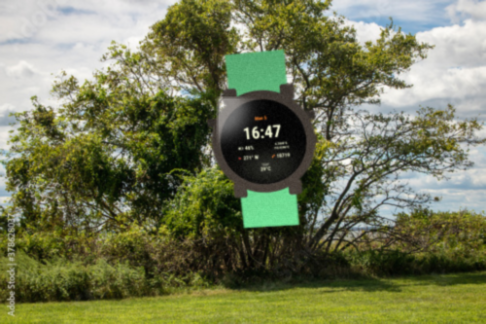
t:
16 h 47 min
